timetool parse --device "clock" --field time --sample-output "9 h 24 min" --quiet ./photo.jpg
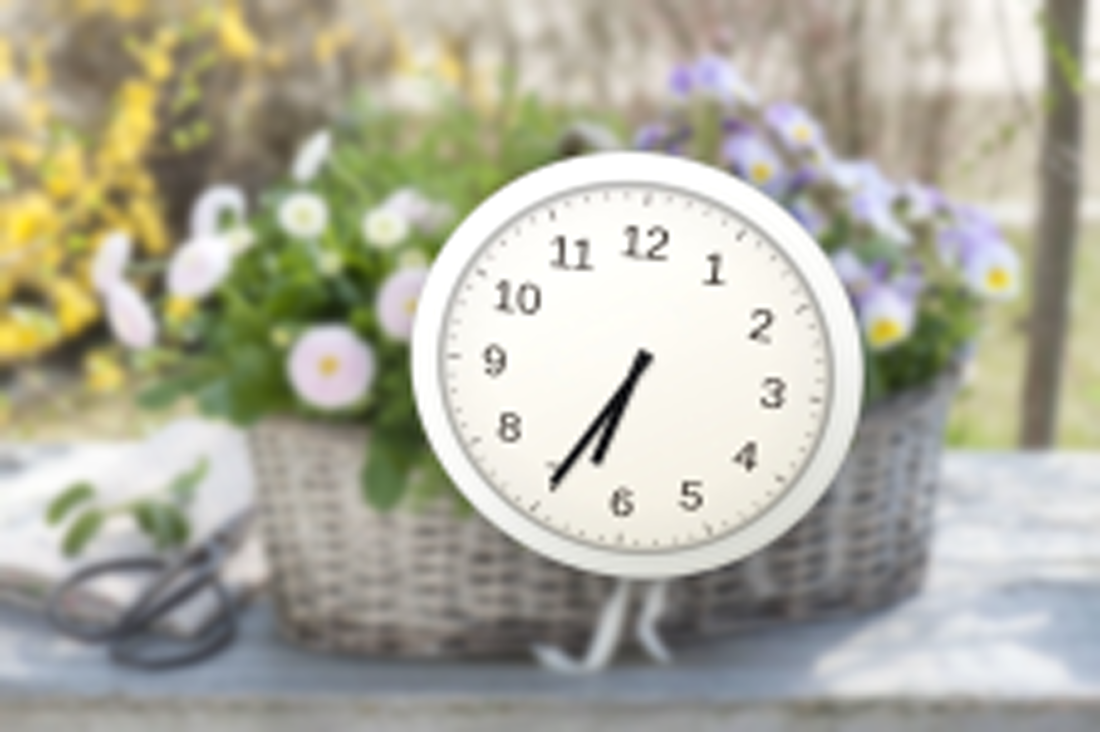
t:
6 h 35 min
